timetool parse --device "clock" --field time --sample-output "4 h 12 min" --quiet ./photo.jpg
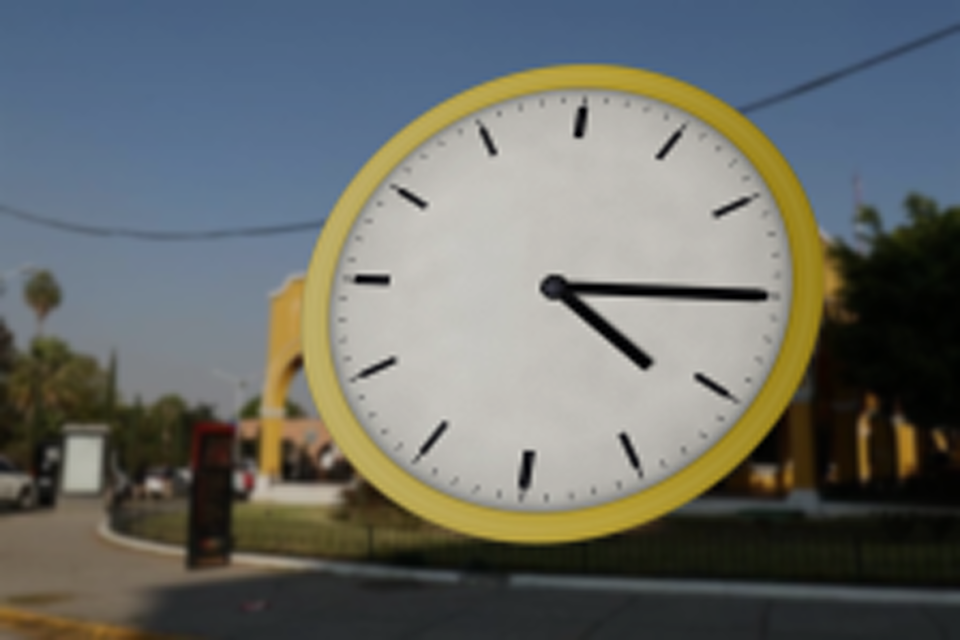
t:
4 h 15 min
